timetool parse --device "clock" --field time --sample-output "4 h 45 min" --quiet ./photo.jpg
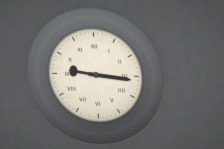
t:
9 h 16 min
